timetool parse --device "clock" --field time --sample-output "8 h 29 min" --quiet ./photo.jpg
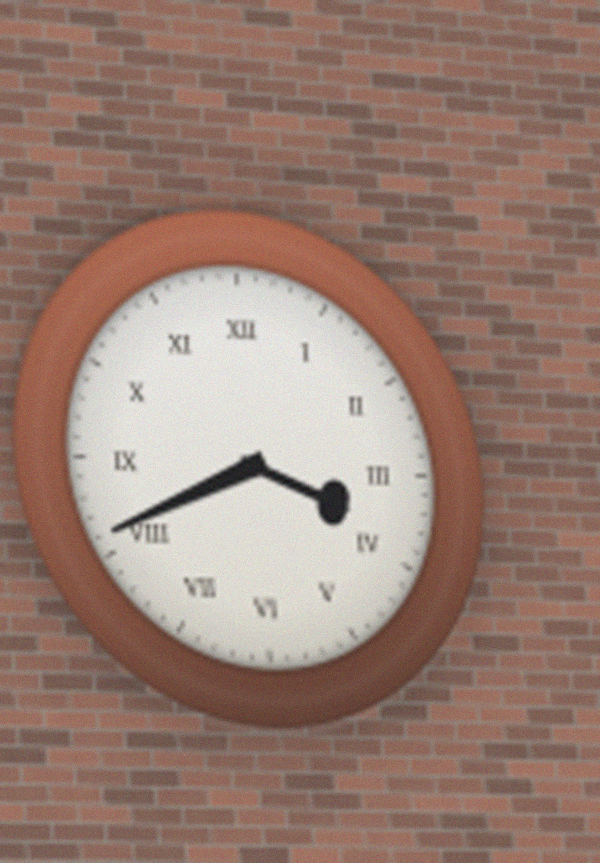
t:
3 h 41 min
